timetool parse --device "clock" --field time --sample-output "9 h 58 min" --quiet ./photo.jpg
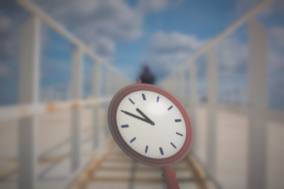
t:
10 h 50 min
